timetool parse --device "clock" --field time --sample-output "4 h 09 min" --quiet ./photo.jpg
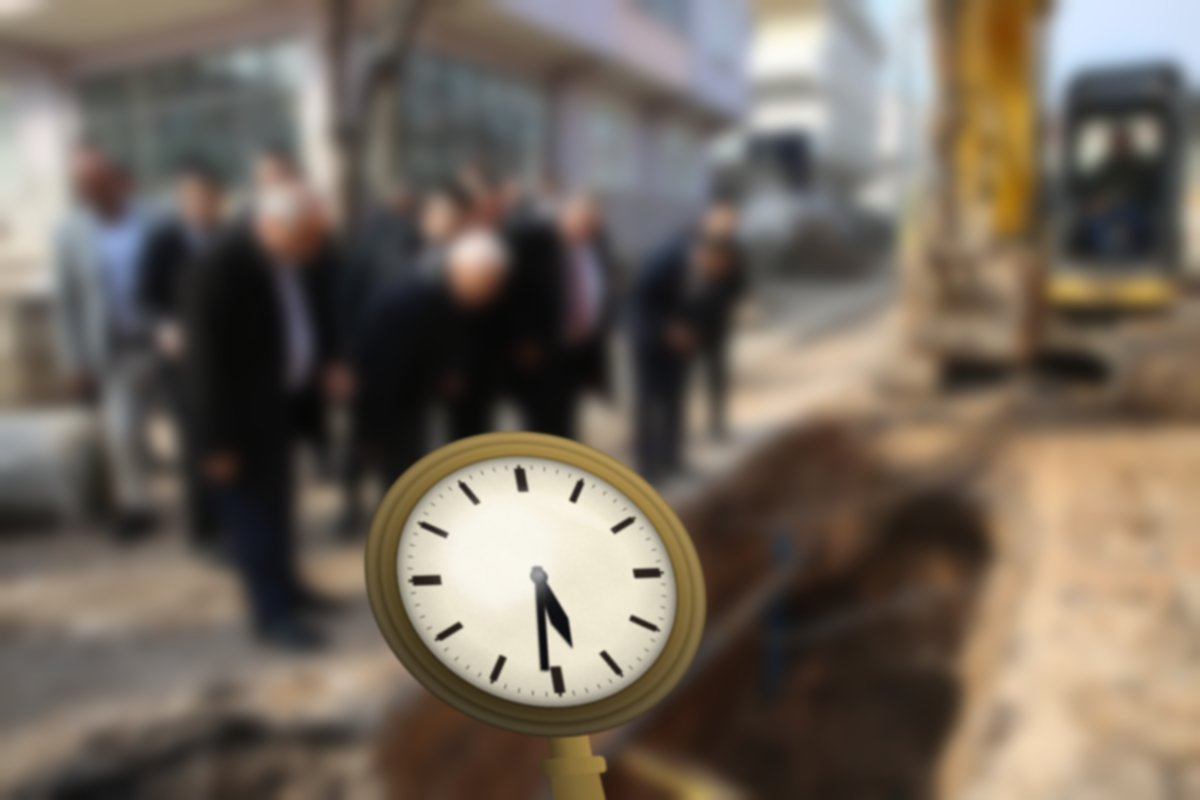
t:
5 h 31 min
